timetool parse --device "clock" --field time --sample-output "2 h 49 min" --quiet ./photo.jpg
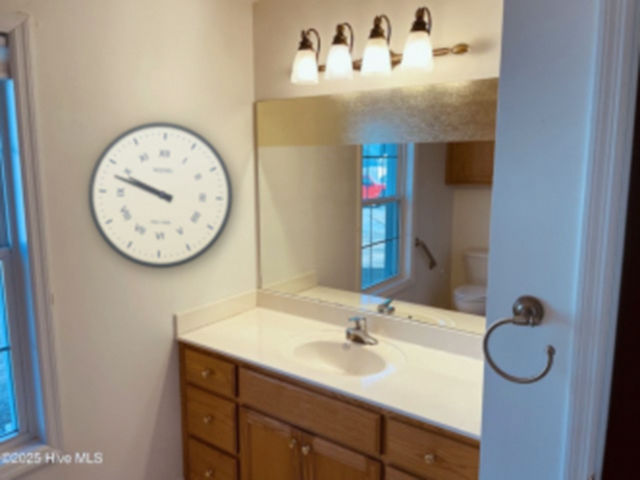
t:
9 h 48 min
